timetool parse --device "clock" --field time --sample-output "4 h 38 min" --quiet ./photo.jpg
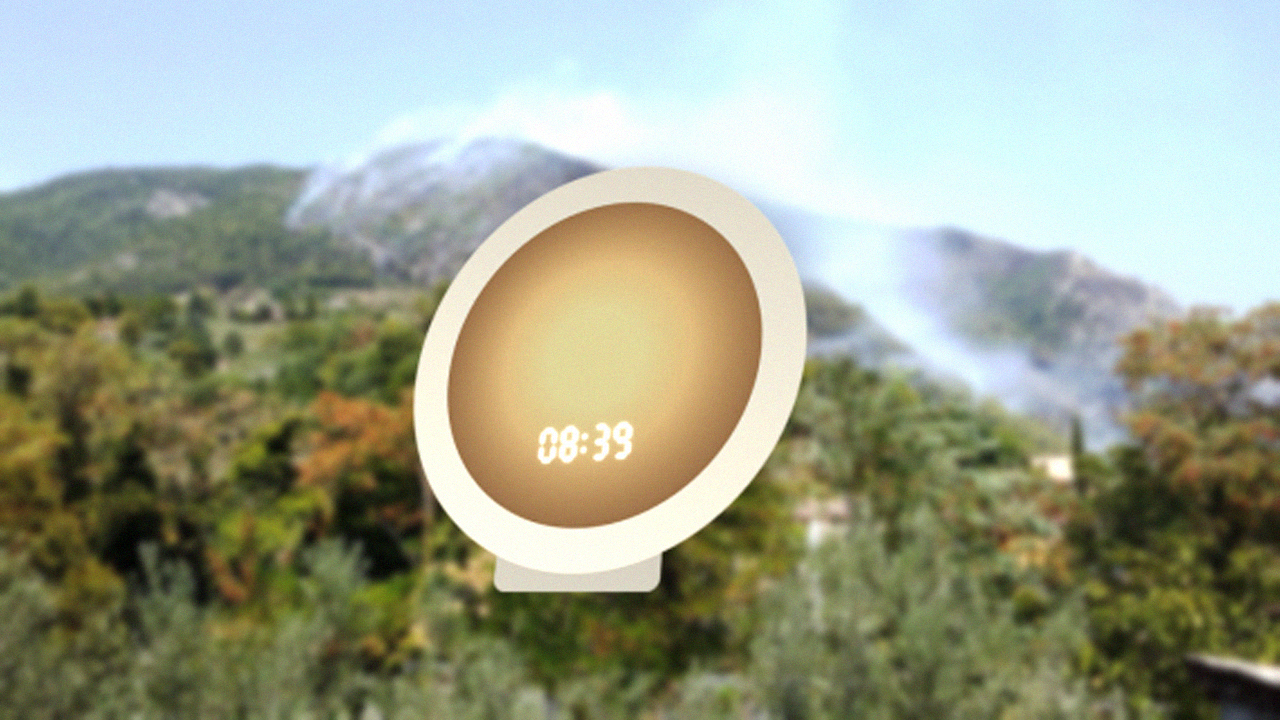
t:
8 h 39 min
